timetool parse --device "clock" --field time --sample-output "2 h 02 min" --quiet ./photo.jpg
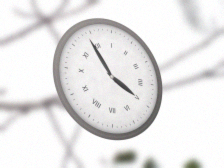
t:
4 h 59 min
